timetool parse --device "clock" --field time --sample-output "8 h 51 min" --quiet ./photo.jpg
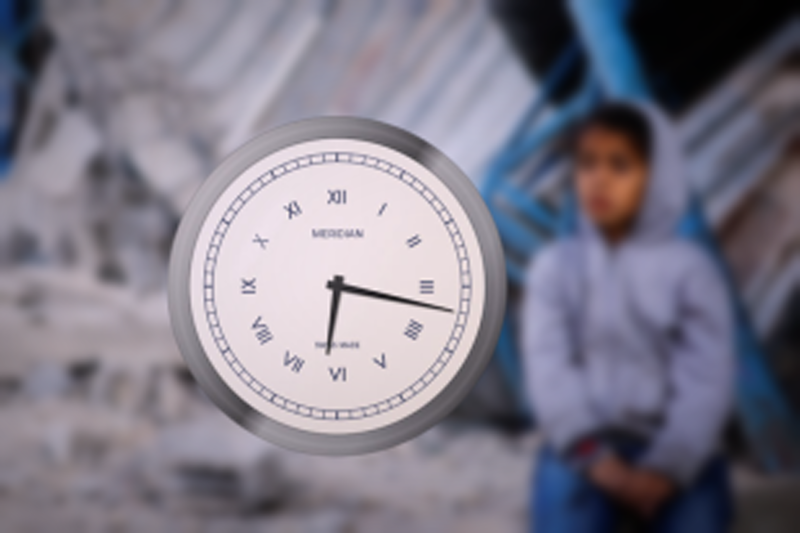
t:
6 h 17 min
